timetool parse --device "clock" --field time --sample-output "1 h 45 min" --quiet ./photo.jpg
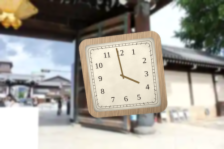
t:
3 h 59 min
